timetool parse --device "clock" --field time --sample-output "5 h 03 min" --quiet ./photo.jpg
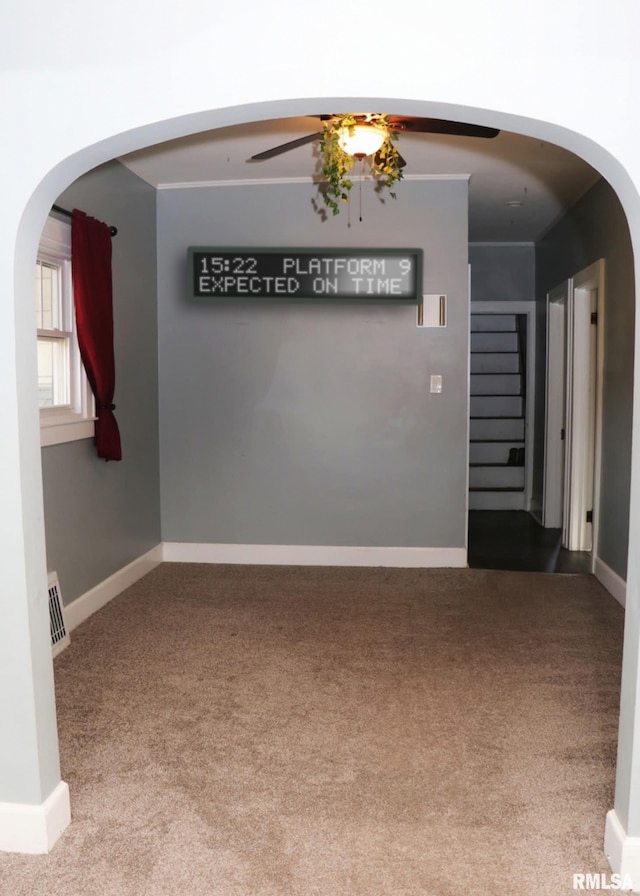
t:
15 h 22 min
